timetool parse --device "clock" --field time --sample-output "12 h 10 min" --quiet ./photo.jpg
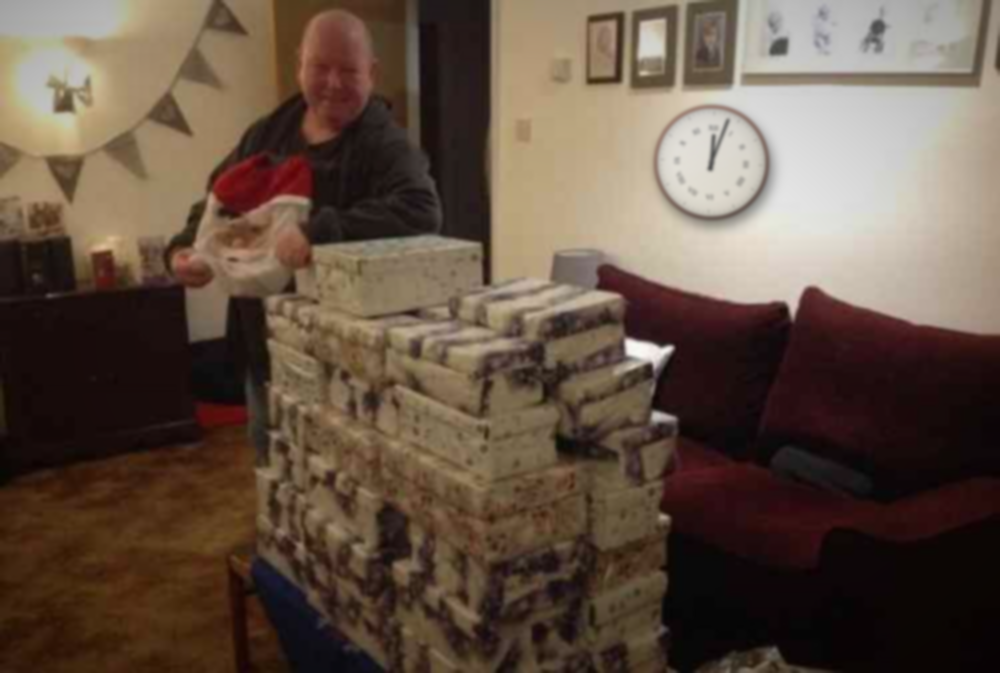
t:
12 h 03 min
